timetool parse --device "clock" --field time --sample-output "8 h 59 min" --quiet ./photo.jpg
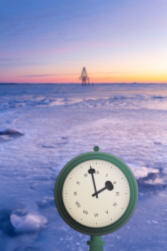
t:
1 h 58 min
